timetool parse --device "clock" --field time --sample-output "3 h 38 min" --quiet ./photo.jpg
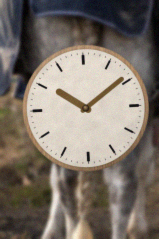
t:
10 h 09 min
